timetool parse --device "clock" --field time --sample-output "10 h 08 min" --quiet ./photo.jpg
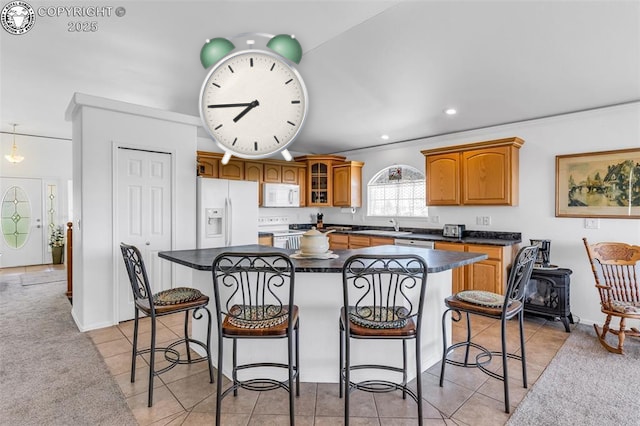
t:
7 h 45 min
